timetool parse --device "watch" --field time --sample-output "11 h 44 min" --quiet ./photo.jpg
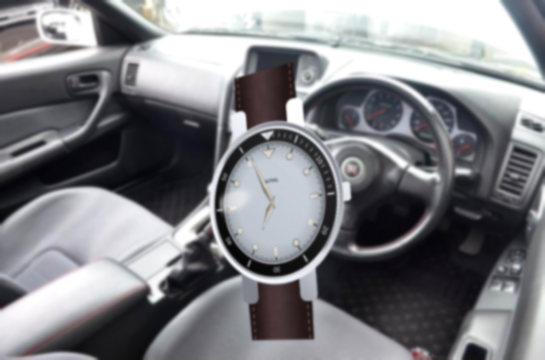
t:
6 h 56 min
